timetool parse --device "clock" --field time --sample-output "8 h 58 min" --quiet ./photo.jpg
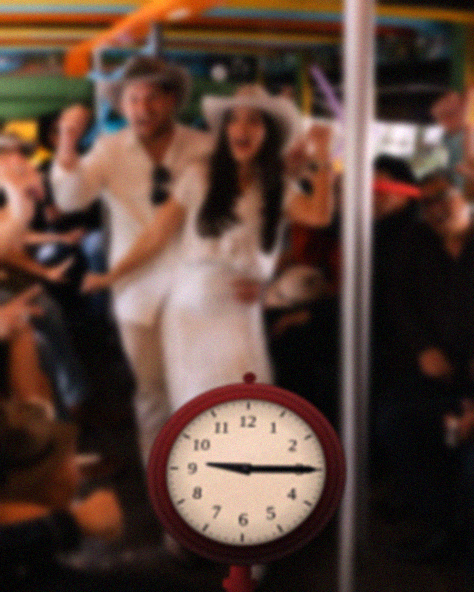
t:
9 h 15 min
